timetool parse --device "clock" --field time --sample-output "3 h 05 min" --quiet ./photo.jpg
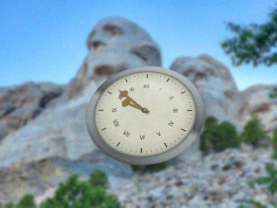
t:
9 h 52 min
